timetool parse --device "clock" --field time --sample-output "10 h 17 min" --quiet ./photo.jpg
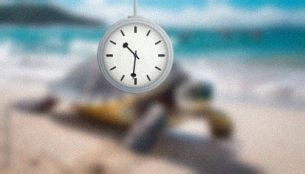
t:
10 h 31 min
